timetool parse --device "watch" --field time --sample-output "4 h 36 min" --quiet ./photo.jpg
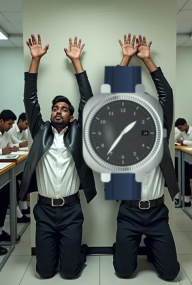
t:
1 h 36 min
